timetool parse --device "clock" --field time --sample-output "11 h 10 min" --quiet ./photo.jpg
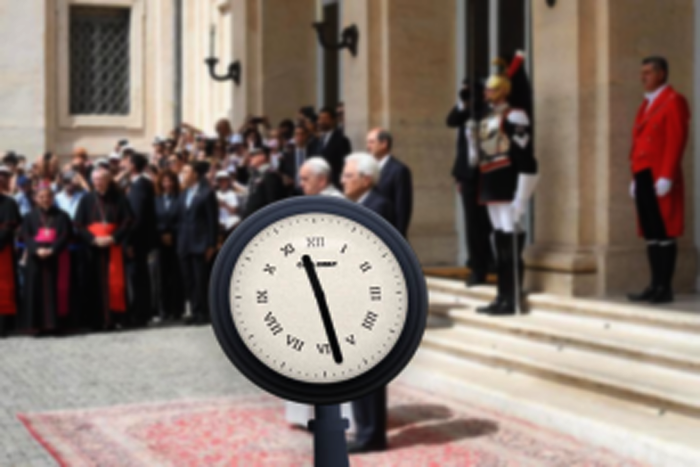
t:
11 h 28 min
